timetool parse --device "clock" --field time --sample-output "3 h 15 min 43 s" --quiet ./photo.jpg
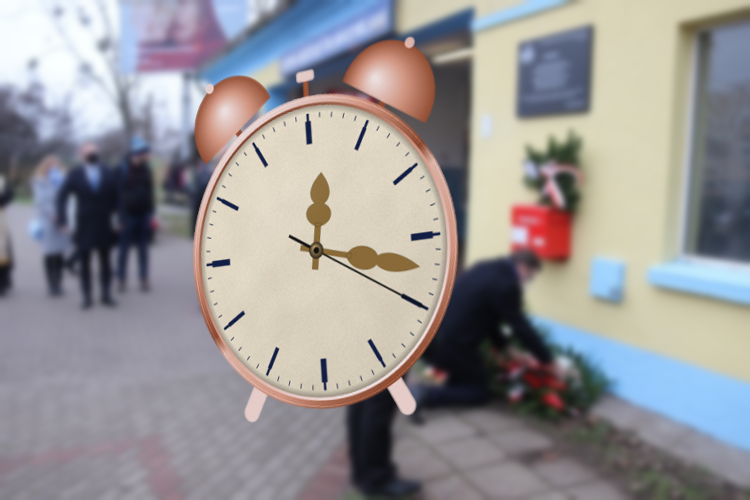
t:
12 h 17 min 20 s
